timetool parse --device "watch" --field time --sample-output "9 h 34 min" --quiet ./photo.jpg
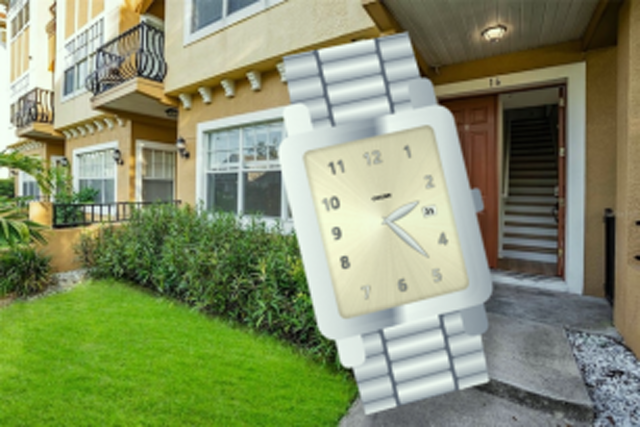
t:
2 h 24 min
